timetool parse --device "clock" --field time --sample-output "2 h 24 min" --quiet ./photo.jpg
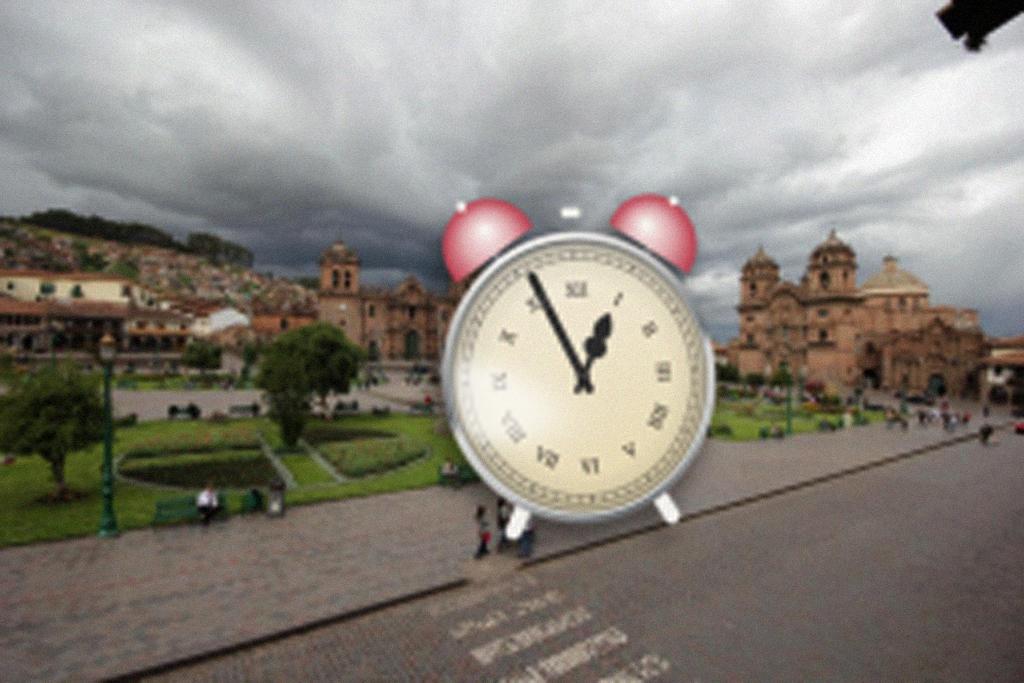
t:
12 h 56 min
